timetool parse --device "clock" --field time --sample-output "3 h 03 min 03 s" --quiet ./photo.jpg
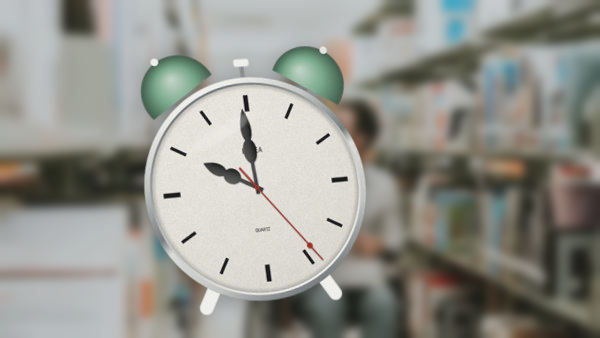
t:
9 h 59 min 24 s
